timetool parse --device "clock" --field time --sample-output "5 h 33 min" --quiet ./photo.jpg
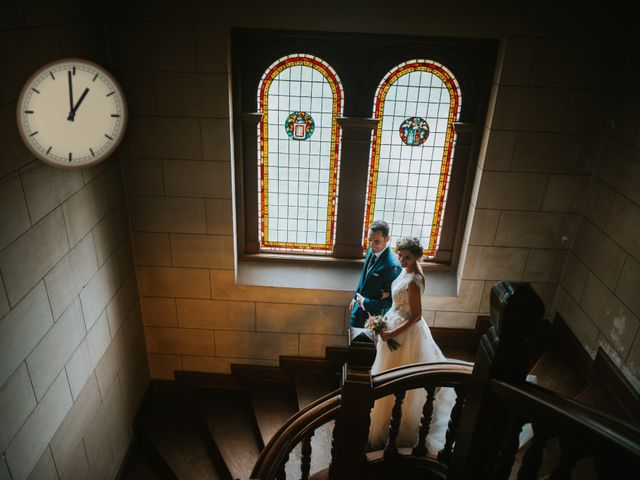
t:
12 h 59 min
